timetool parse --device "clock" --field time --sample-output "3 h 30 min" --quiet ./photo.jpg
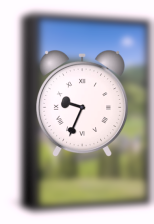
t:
9 h 34 min
